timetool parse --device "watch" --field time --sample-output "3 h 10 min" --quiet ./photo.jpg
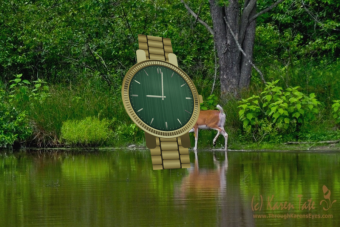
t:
9 h 01 min
